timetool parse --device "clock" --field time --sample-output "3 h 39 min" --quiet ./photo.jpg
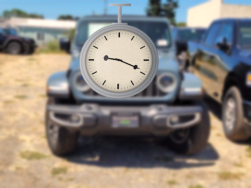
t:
9 h 19 min
